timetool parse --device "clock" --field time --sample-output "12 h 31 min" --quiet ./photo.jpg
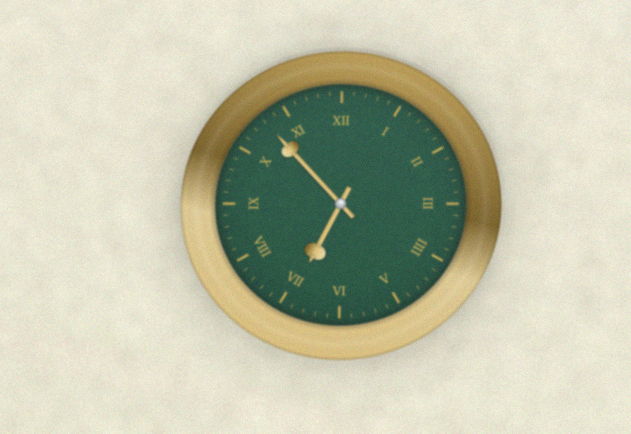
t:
6 h 53 min
